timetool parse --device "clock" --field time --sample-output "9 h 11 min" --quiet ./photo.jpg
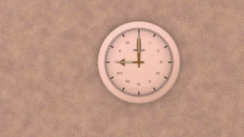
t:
9 h 00 min
